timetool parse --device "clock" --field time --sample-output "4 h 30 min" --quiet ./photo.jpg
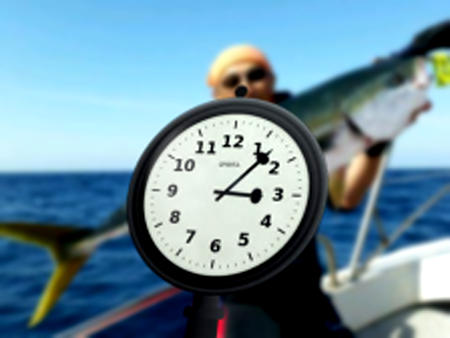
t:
3 h 07 min
